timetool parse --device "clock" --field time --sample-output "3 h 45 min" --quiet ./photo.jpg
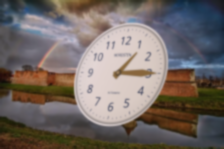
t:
1 h 15 min
